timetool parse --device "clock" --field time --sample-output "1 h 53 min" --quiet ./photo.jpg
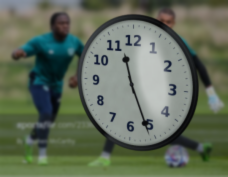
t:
11 h 26 min
